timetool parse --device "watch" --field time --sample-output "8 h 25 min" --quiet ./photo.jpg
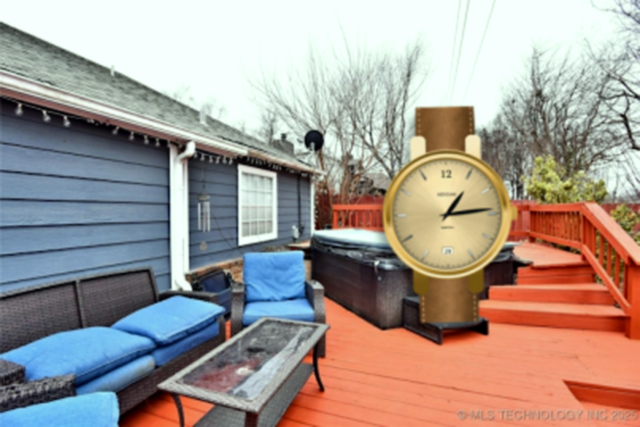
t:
1 h 14 min
